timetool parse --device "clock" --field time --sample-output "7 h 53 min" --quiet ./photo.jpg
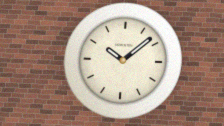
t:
10 h 08 min
